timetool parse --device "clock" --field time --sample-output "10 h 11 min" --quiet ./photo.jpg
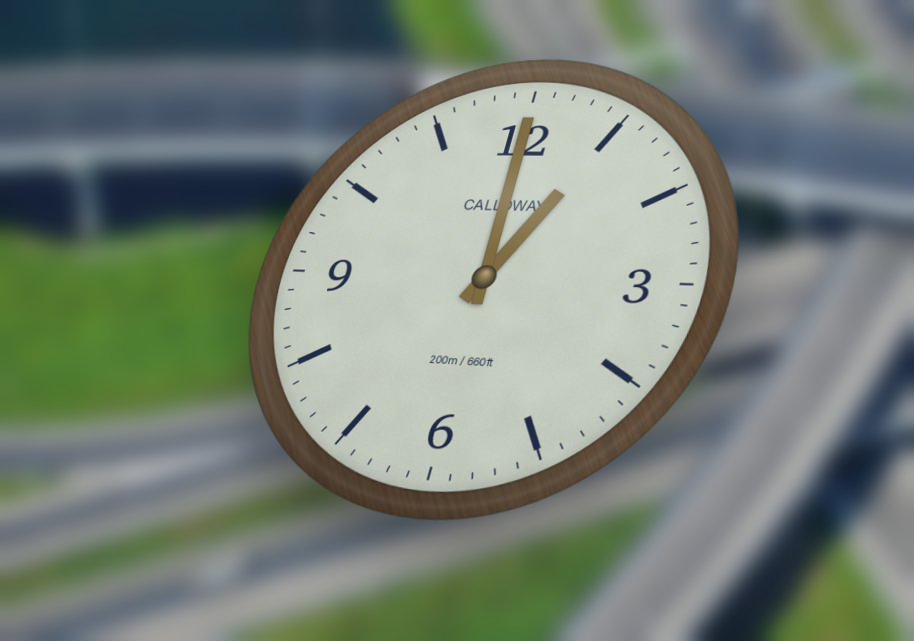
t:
1 h 00 min
